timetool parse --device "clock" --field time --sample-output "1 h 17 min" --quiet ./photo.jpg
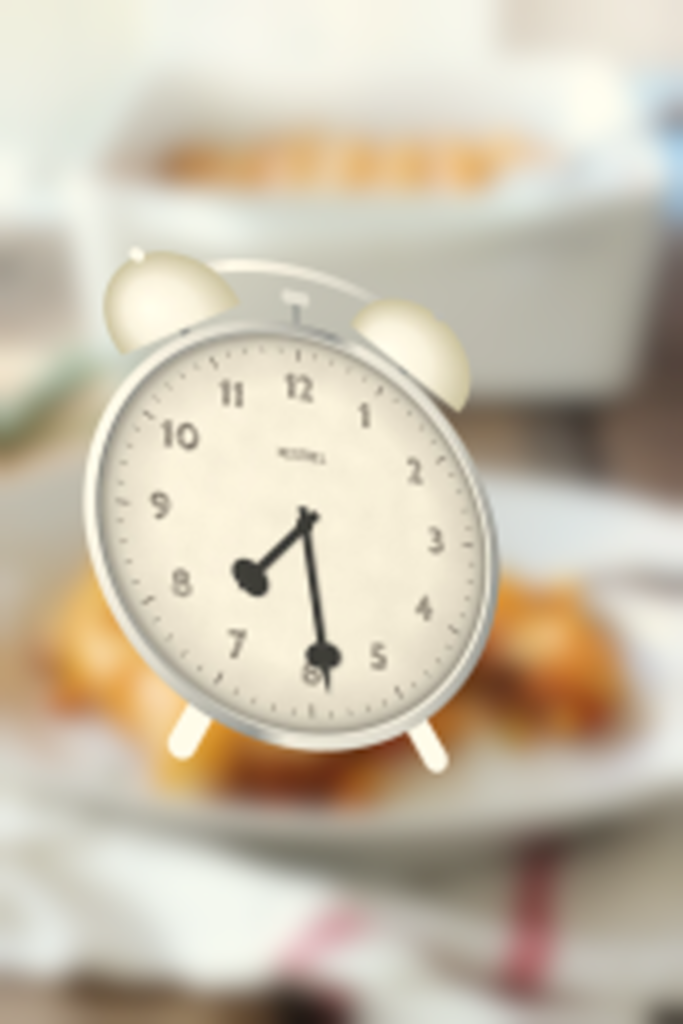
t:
7 h 29 min
